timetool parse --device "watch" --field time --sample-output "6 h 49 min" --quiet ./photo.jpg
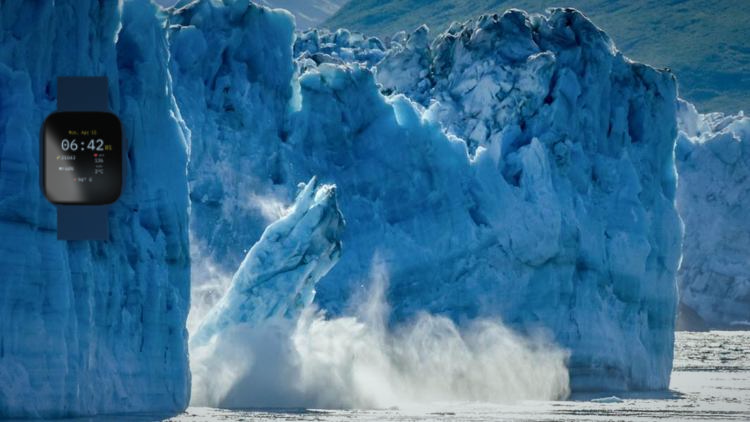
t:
6 h 42 min
